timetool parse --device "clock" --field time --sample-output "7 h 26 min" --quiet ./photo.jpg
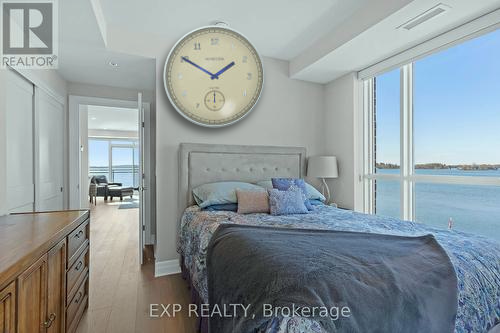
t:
1 h 50 min
